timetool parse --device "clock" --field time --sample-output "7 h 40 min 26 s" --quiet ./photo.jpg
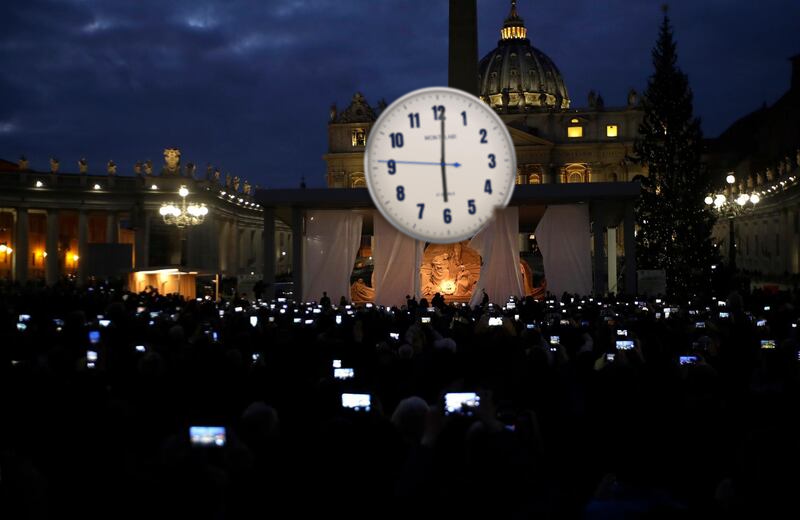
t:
6 h 00 min 46 s
